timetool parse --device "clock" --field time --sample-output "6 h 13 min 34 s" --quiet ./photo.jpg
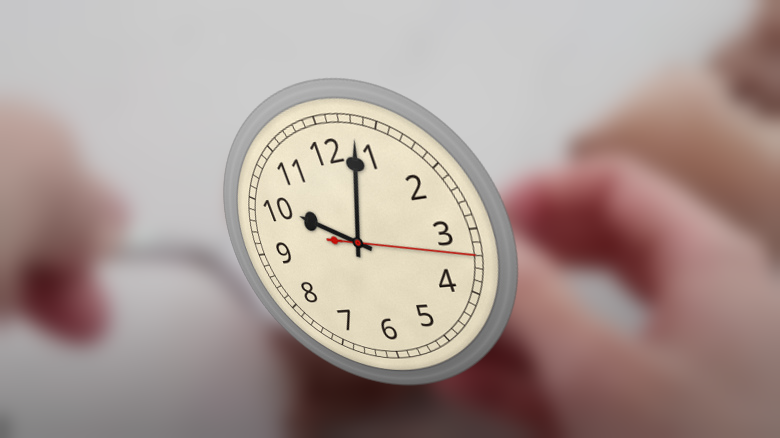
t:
10 h 03 min 17 s
